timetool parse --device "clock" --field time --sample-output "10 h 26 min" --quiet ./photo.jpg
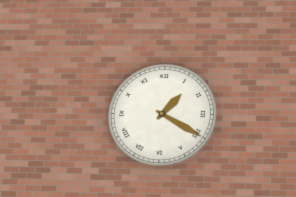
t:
1 h 20 min
